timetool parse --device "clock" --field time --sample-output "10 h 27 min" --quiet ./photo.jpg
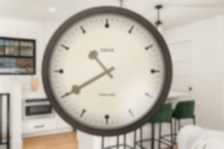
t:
10 h 40 min
